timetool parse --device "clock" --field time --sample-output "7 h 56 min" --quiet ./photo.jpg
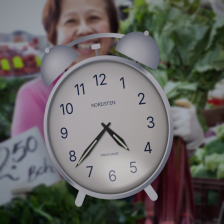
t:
4 h 38 min
